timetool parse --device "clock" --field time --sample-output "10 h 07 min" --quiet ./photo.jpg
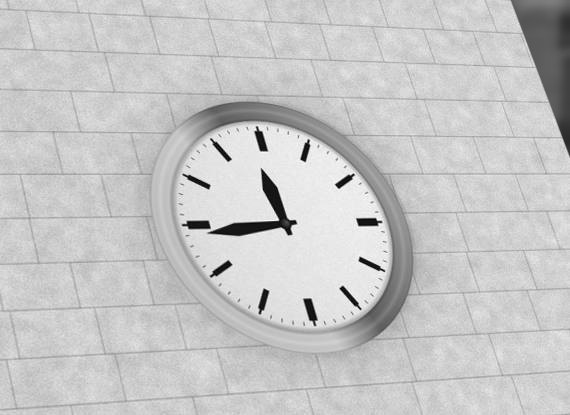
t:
11 h 44 min
